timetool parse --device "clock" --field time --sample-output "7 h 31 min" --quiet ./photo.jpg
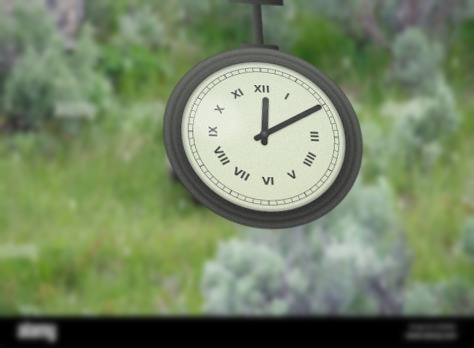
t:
12 h 10 min
